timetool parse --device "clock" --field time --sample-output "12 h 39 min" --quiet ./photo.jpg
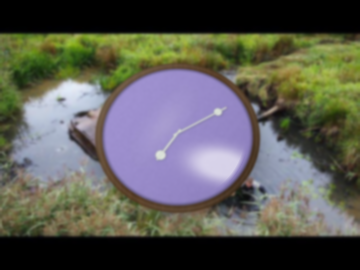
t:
7 h 10 min
